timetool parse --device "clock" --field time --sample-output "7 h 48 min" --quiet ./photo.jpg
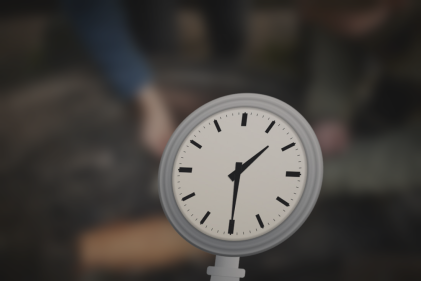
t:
1 h 30 min
